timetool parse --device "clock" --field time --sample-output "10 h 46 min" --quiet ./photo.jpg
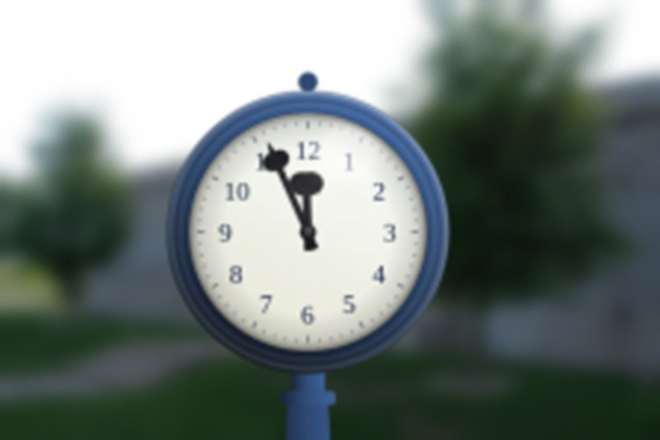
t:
11 h 56 min
